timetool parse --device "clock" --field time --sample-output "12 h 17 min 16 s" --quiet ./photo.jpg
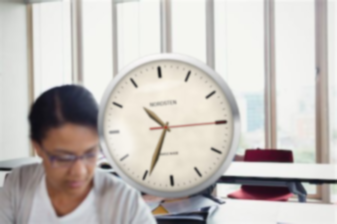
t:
10 h 34 min 15 s
